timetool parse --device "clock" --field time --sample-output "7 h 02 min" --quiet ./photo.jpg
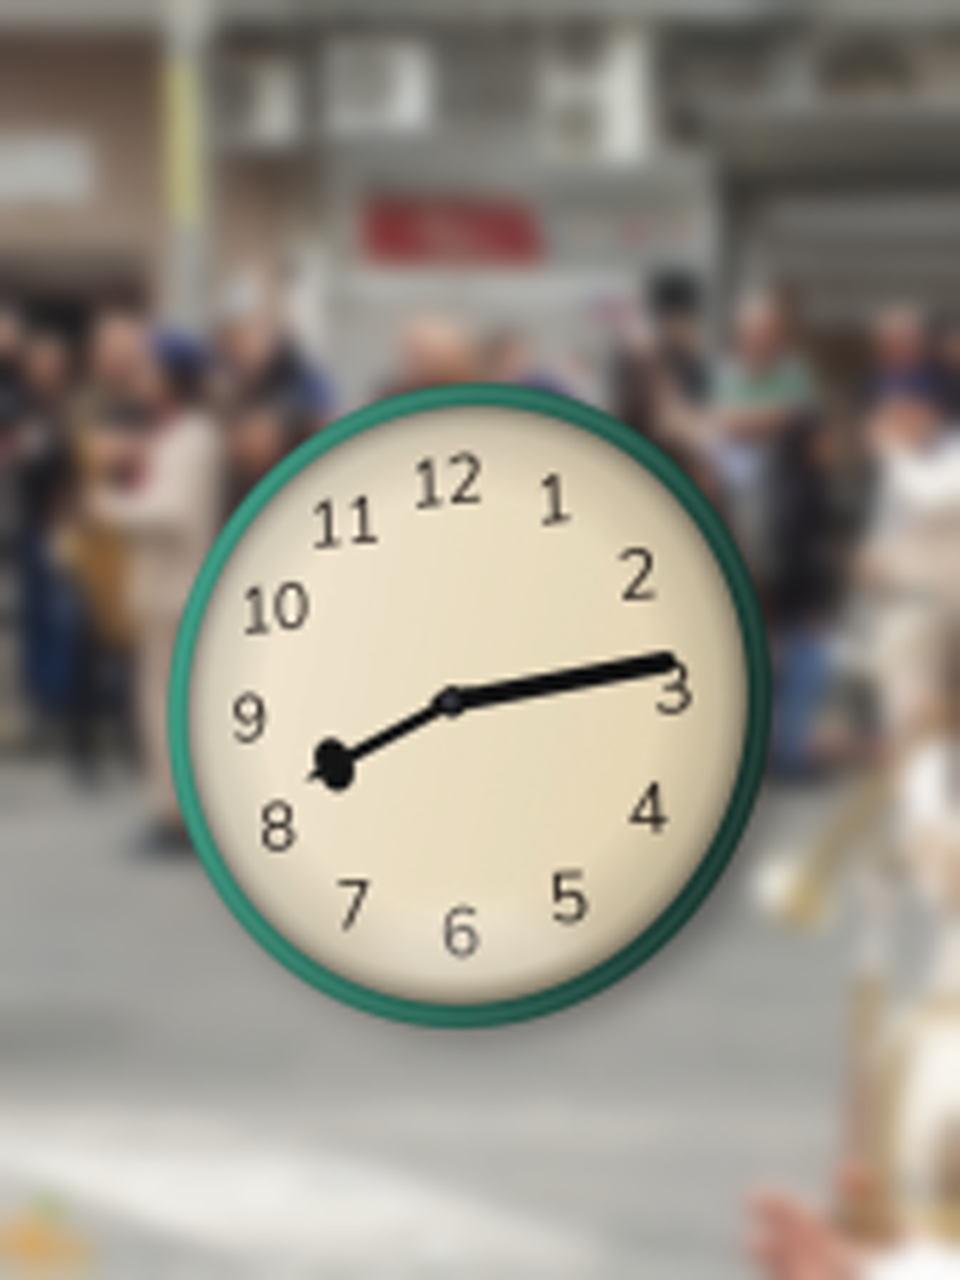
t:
8 h 14 min
